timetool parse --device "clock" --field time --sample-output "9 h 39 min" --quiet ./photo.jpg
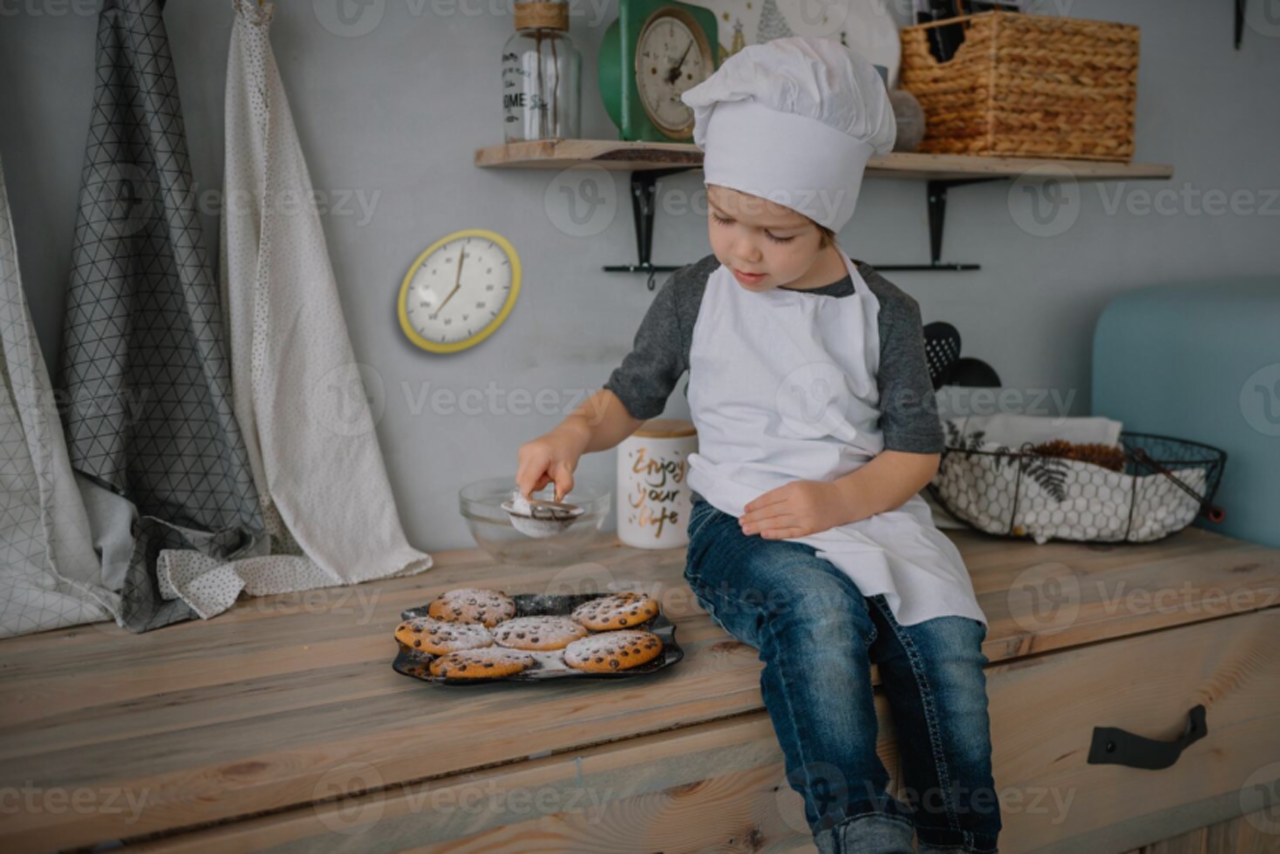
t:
6 h 59 min
